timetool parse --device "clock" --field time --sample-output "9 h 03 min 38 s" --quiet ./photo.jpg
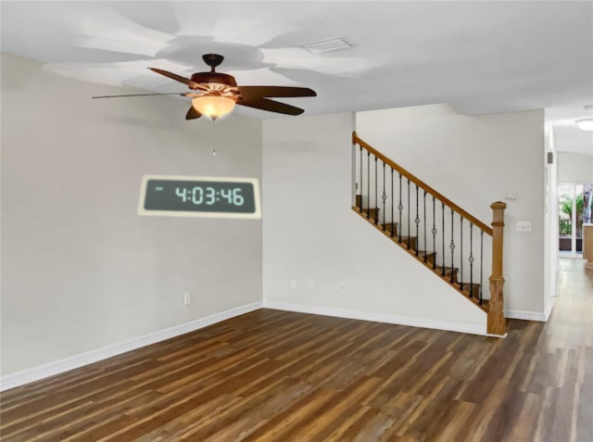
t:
4 h 03 min 46 s
